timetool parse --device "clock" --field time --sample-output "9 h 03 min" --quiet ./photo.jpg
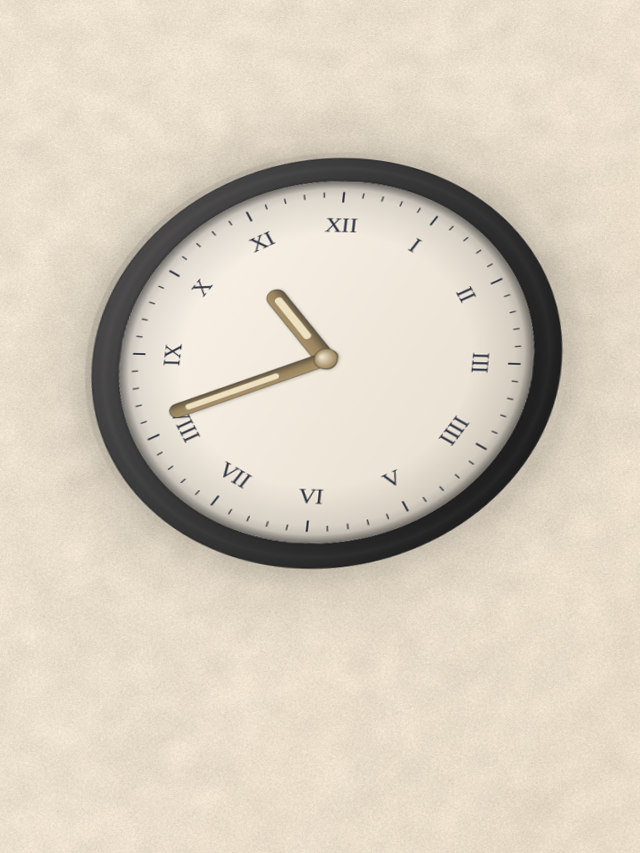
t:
10 h 41 min
